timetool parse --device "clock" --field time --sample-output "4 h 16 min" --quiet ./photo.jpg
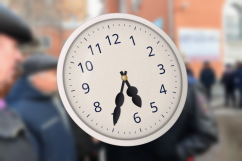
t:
5 h 35 min
